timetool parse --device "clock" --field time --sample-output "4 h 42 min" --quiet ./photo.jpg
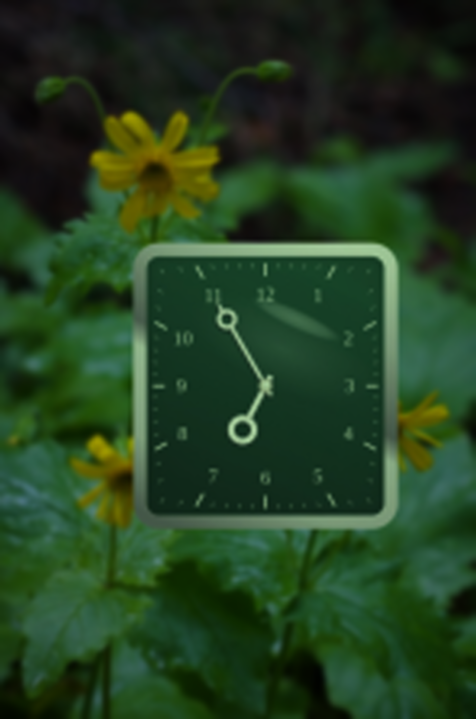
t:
6 h 55 min
